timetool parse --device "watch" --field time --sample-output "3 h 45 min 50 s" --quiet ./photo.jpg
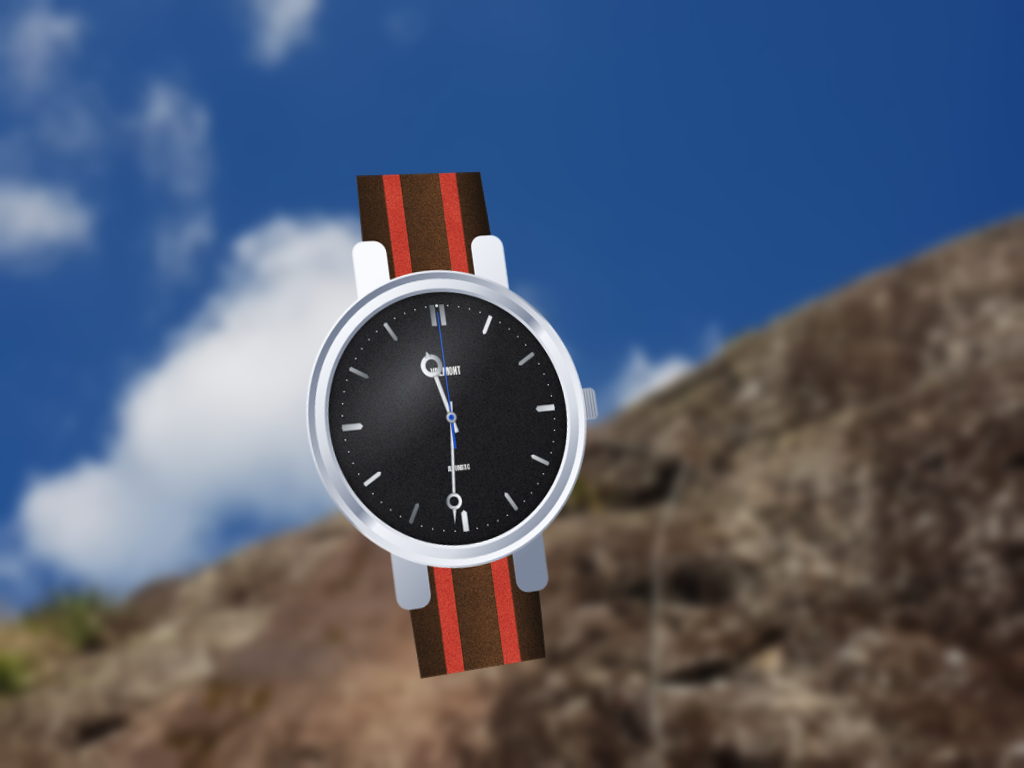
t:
11 h 31 min 00 s
